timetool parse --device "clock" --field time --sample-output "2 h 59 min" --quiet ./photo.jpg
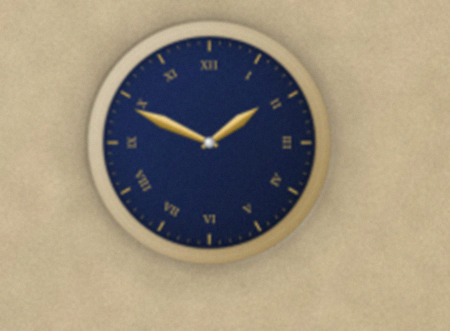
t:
1 h 49 min
